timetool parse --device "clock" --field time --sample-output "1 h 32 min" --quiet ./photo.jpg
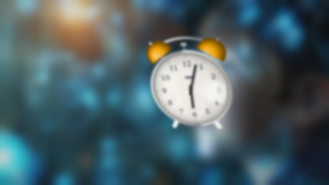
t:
6 h 03 min
